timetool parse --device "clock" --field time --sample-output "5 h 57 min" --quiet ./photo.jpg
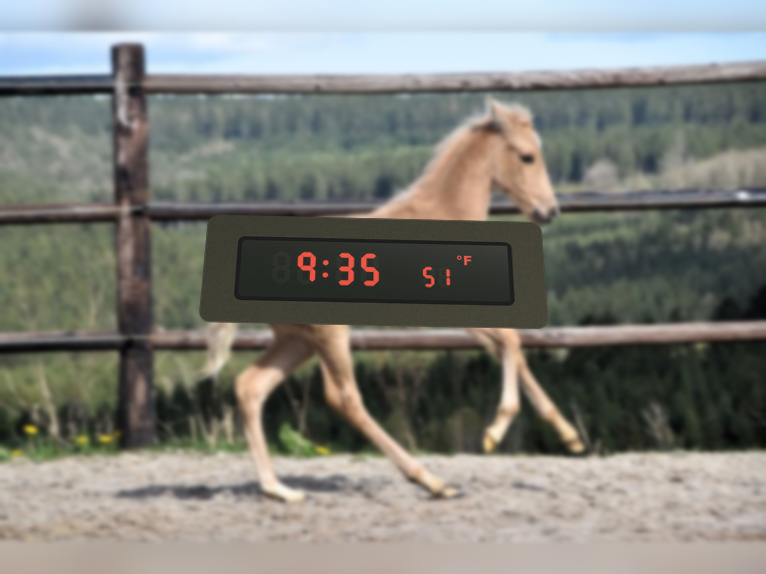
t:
9 h 35 min
